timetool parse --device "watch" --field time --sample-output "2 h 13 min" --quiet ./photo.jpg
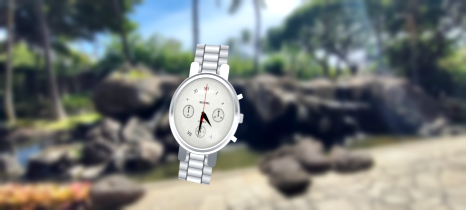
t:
4 h 31 min
